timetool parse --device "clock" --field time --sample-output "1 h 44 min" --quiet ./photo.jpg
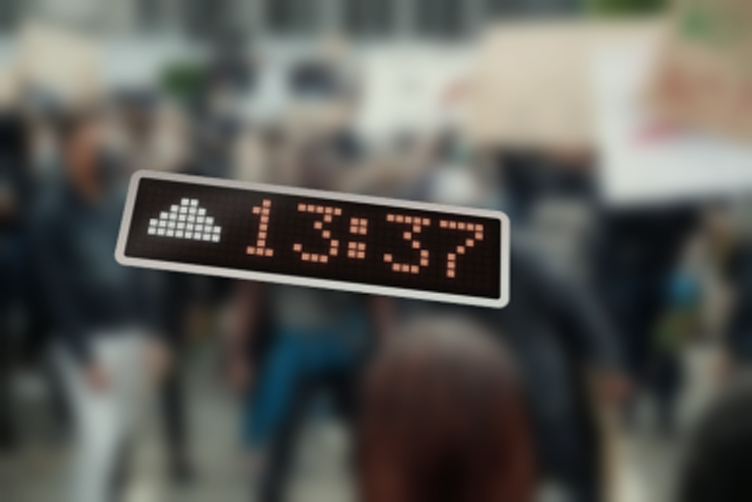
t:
13 h 37 min
